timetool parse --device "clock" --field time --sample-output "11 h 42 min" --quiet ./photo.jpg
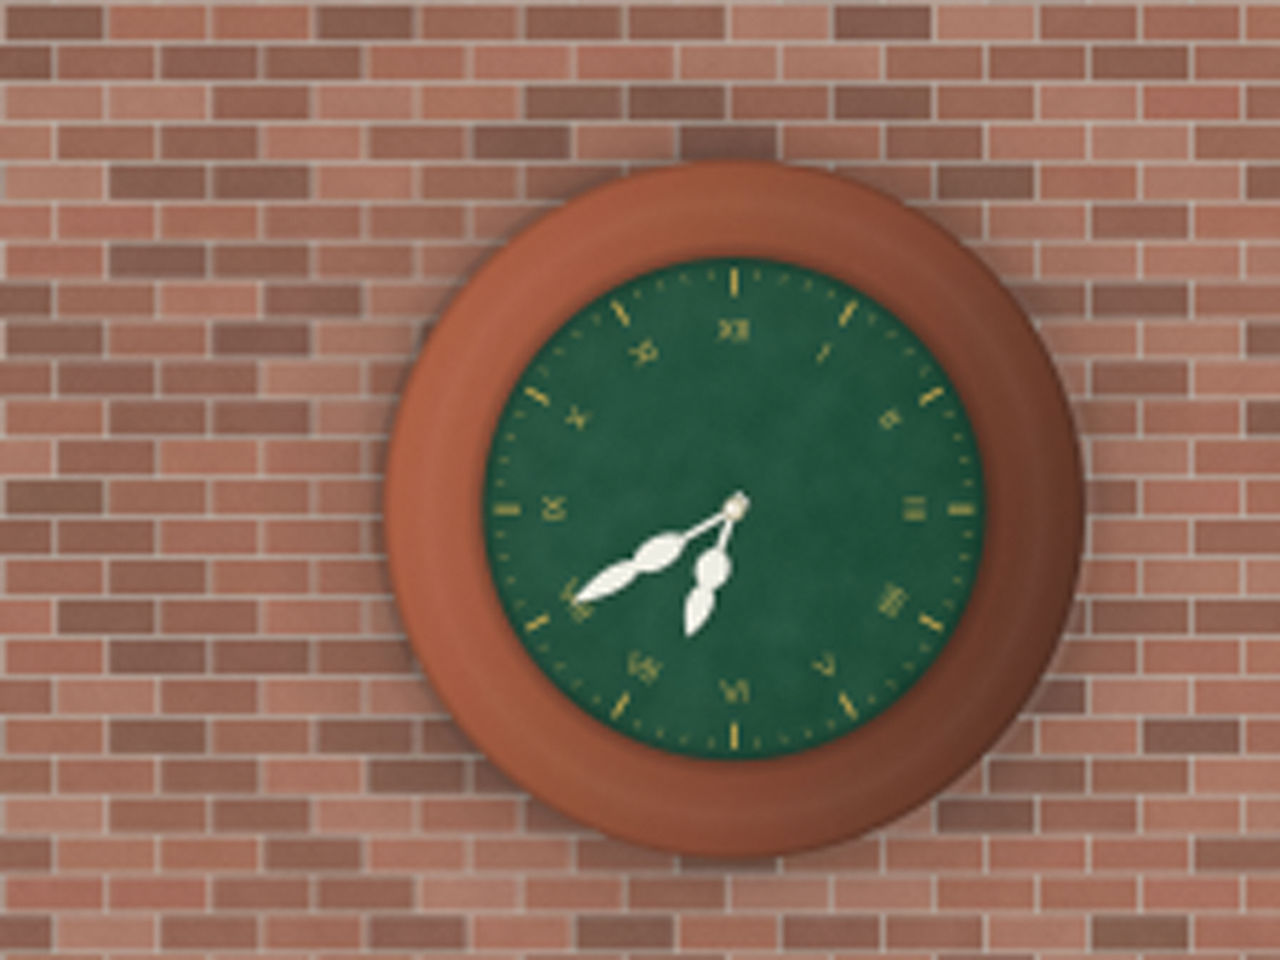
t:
6 h 40 min
